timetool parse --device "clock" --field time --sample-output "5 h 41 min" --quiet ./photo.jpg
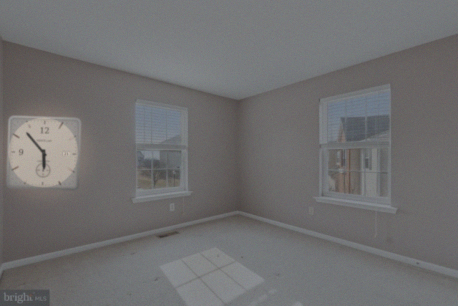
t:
5 h 53 min
